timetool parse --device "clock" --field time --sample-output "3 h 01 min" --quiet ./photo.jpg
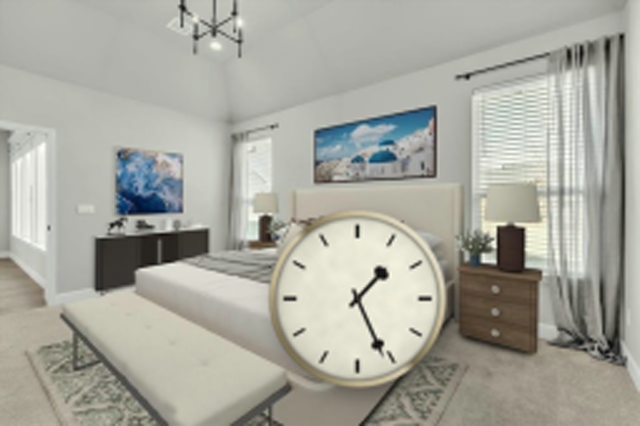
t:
1 h 26 min
